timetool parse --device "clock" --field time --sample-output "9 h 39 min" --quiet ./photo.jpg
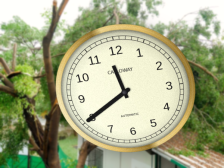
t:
11 h 40 min
